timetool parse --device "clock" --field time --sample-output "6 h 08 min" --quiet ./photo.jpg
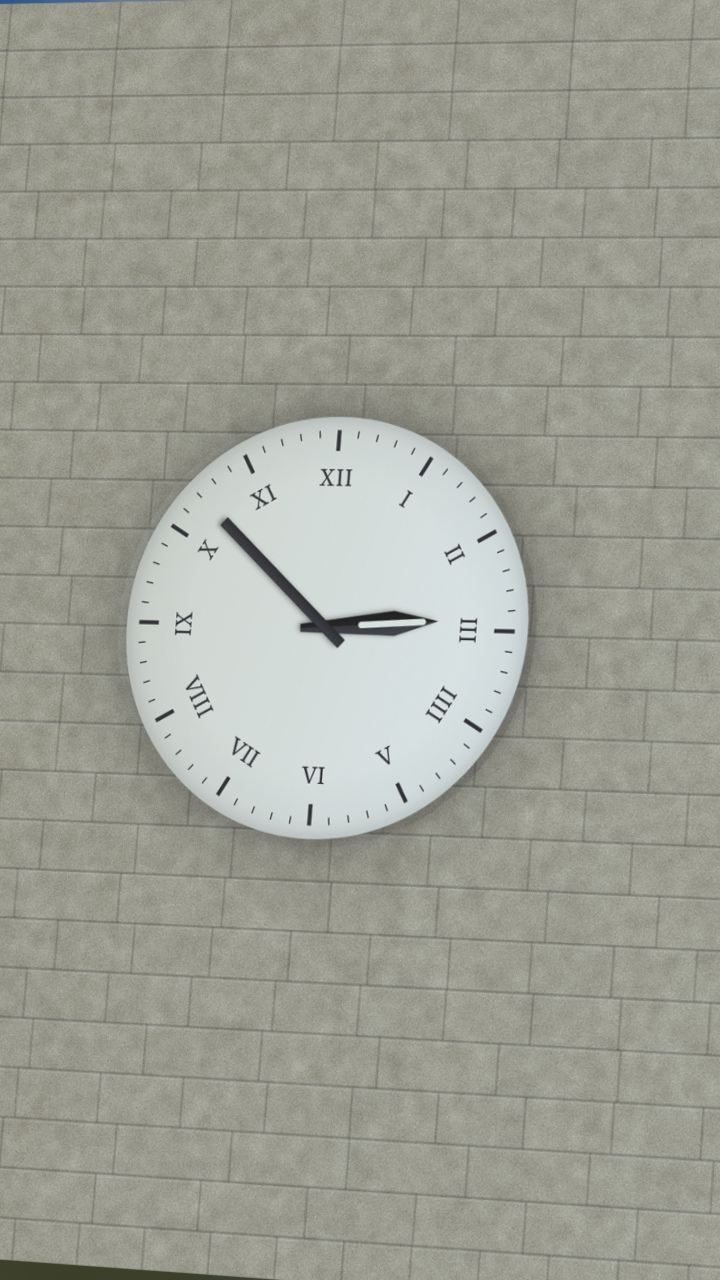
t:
2 h 52 min
